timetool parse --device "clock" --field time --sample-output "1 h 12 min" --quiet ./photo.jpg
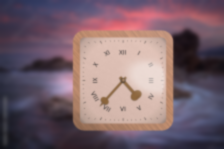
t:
4 h 37 min
